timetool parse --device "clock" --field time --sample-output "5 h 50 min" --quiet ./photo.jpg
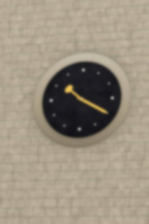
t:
10 h 20 min
